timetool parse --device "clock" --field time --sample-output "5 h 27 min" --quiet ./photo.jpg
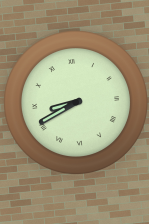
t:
8 h 41 min
